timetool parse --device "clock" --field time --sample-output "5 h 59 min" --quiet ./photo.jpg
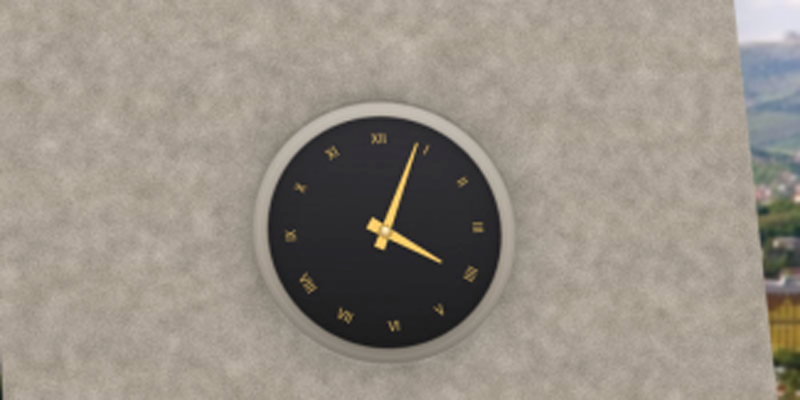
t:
4 h 04 min
